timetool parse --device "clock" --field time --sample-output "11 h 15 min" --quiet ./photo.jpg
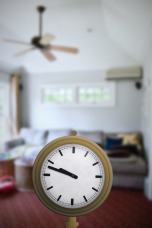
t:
9 h 48 min
